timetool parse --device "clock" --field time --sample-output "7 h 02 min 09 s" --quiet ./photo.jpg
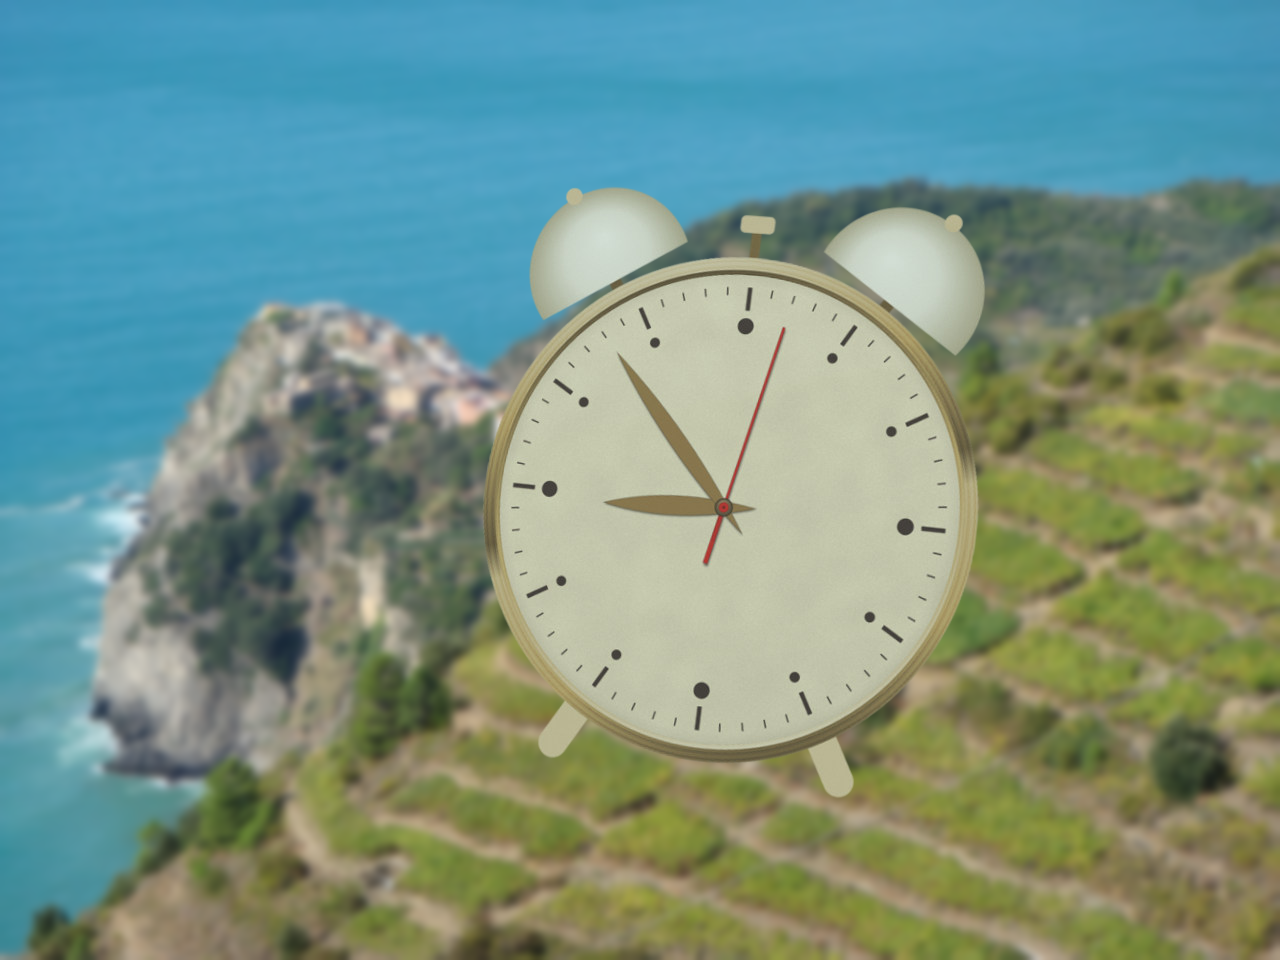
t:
8 h 53 min 02 s
